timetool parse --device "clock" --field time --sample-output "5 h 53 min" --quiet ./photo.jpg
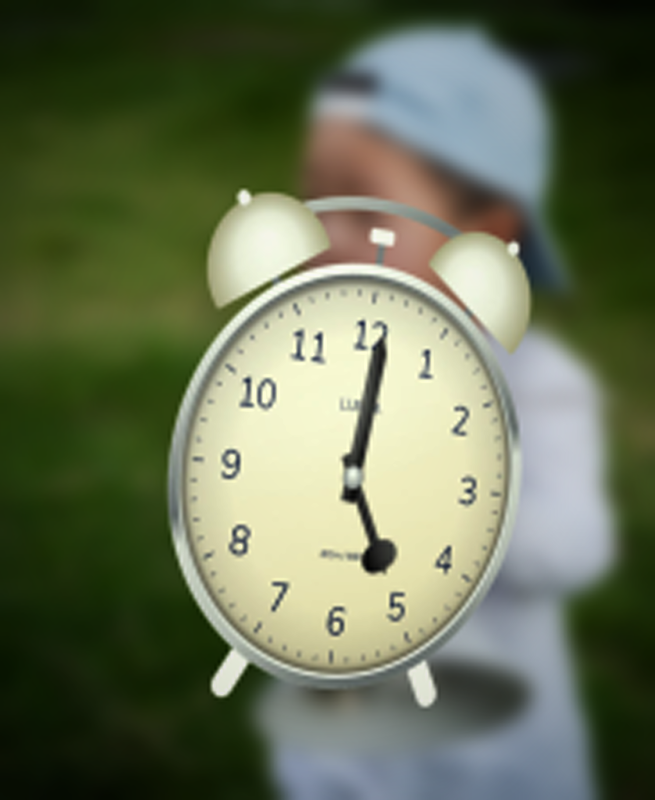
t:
5 h 01 min
